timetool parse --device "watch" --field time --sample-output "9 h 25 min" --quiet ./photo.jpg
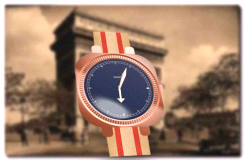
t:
6 h 04 min
